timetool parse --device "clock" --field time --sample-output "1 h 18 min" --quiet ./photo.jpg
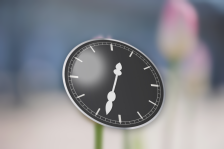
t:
12 h 33 min
